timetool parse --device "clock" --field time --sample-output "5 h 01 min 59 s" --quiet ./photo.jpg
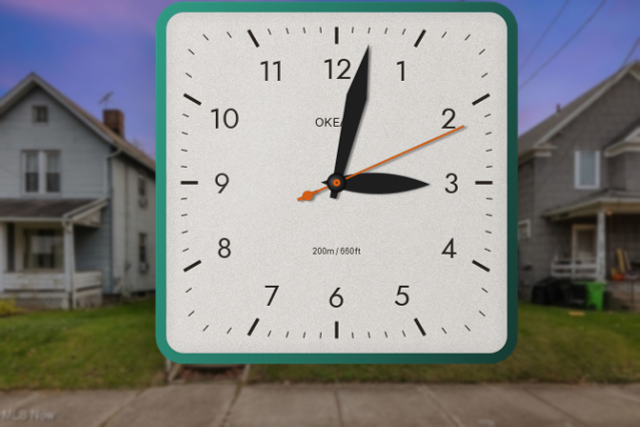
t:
3 h 02 min 11 s
